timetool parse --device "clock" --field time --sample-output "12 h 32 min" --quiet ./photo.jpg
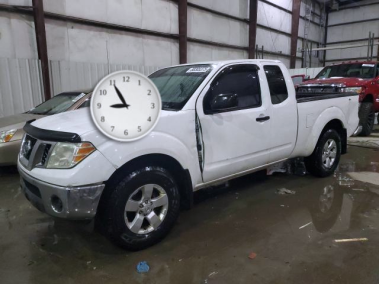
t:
8 h 55 min
